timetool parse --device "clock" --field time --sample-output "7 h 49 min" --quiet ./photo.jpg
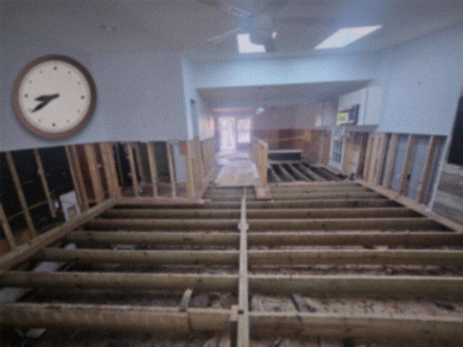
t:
8 h 39 min
